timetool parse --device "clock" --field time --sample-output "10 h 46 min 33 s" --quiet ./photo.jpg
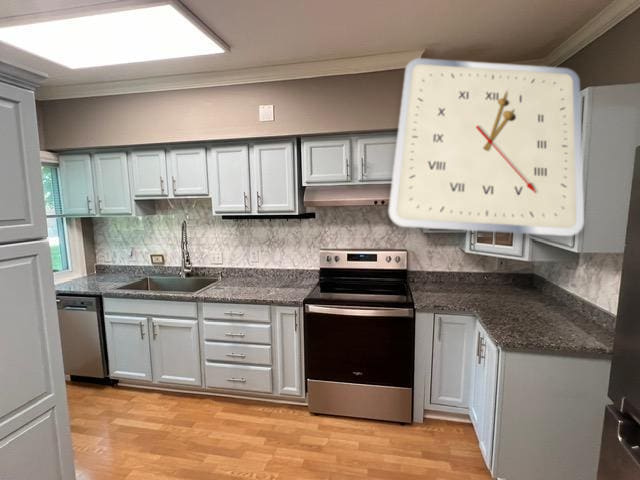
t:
1 h 02 min 23 s
